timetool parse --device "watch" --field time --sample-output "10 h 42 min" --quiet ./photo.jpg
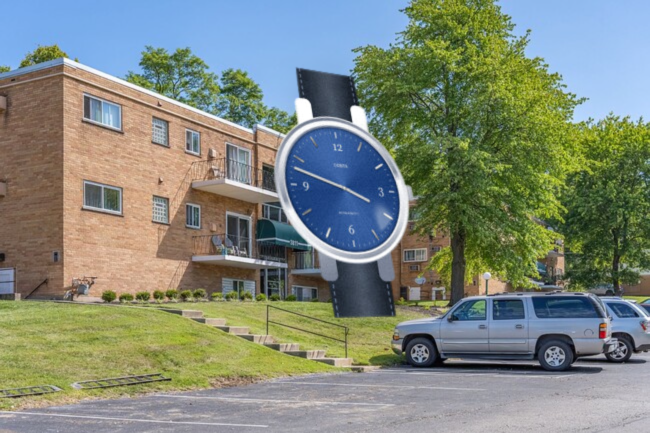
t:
3 h 48 min
